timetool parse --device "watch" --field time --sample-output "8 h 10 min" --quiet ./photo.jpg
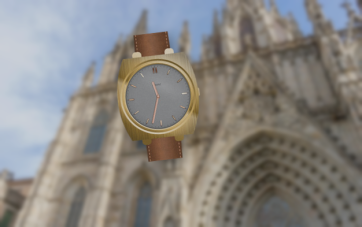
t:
11 h 33 min
